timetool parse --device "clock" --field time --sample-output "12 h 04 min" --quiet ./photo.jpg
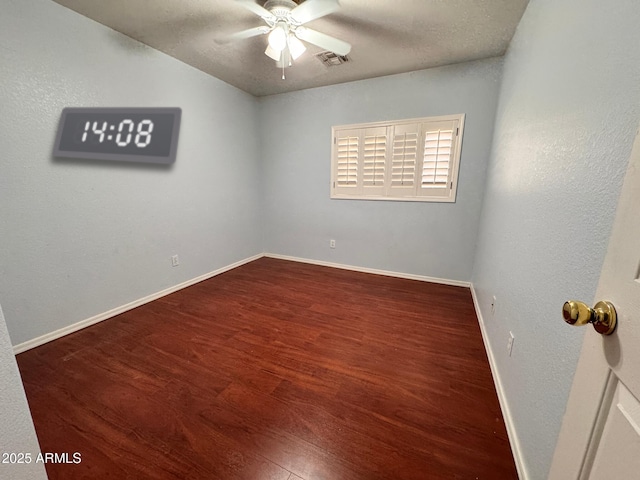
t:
14 h 08 min
